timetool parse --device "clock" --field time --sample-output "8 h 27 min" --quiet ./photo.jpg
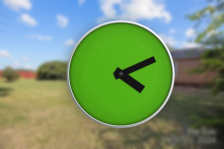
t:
4 h 11 min
